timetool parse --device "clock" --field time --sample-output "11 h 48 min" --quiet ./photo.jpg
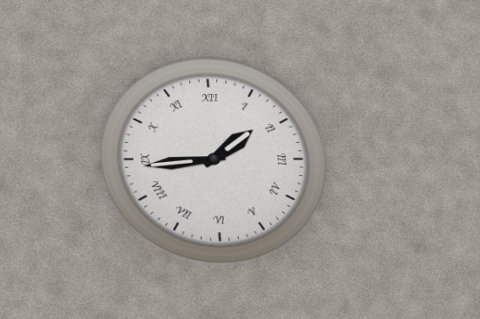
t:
1 h 44 min
